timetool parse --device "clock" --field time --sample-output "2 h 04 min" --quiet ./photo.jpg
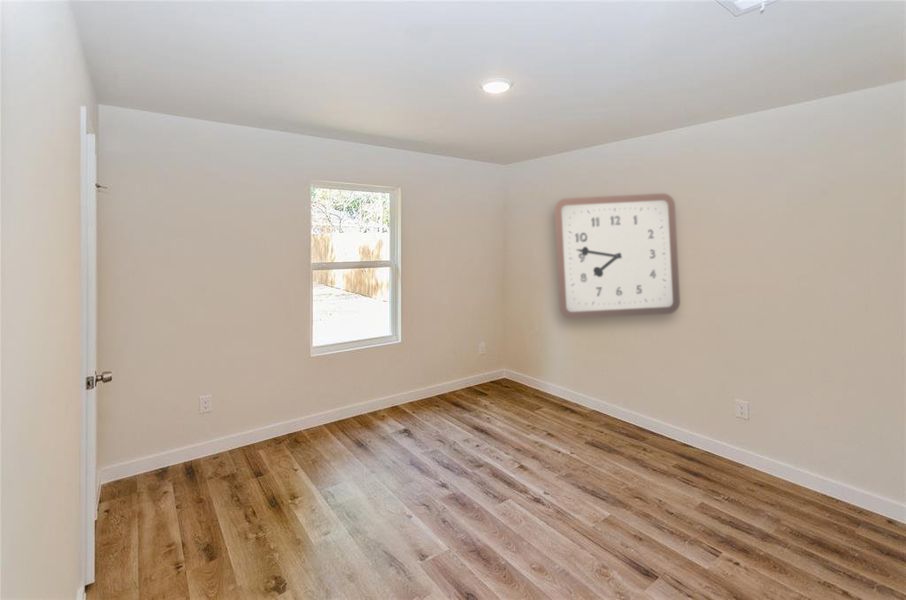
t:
7 h 47 min
